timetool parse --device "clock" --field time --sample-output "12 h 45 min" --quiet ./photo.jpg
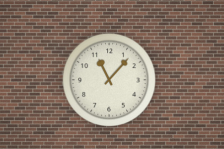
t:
11 h 07 min
